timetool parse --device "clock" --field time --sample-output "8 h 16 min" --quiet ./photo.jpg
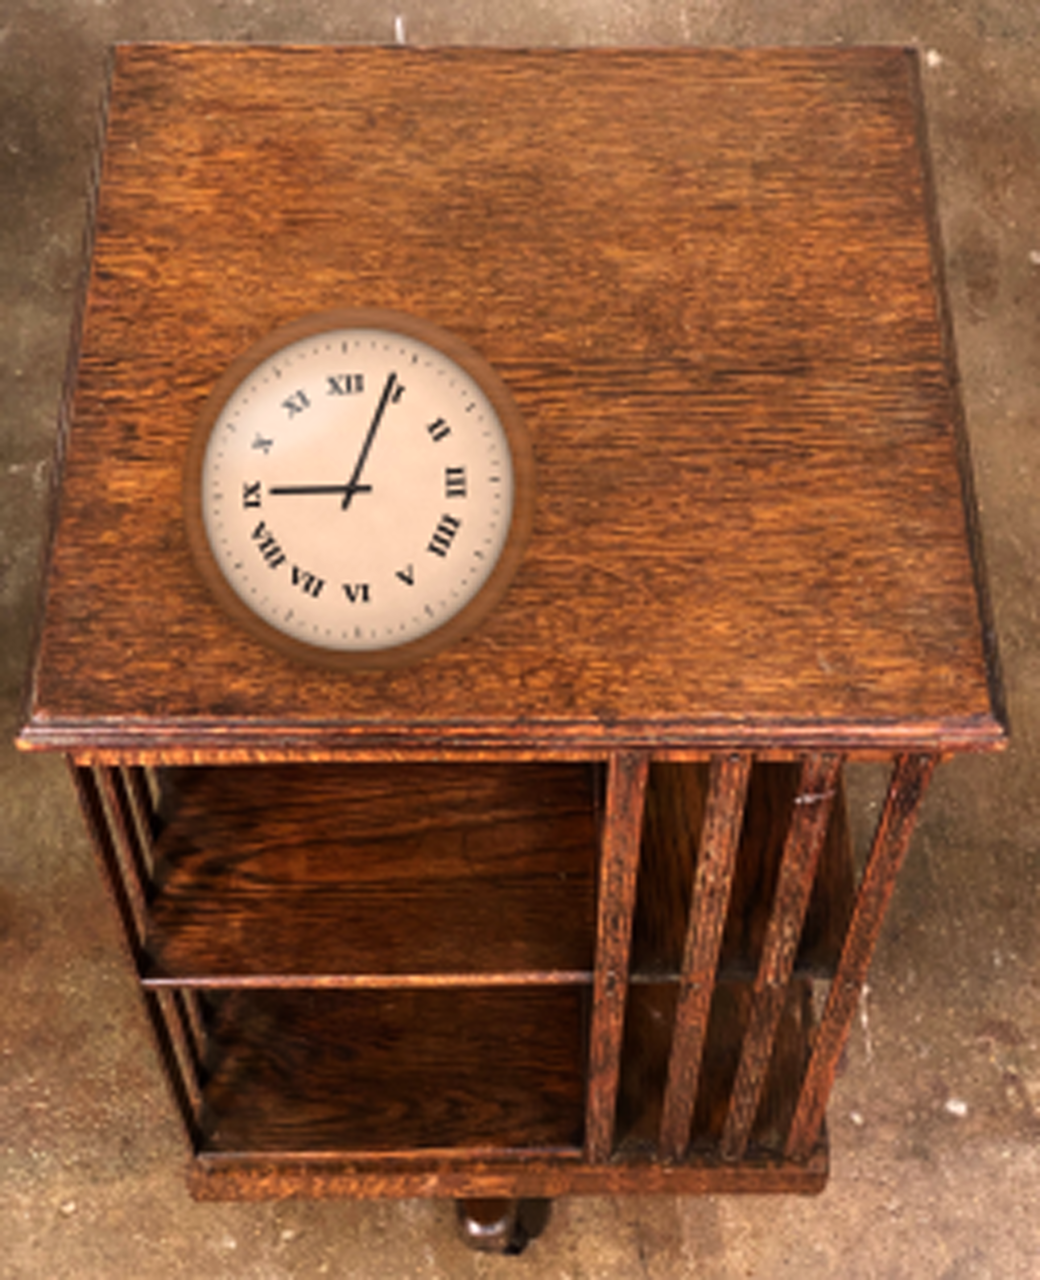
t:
9 h 04 min
